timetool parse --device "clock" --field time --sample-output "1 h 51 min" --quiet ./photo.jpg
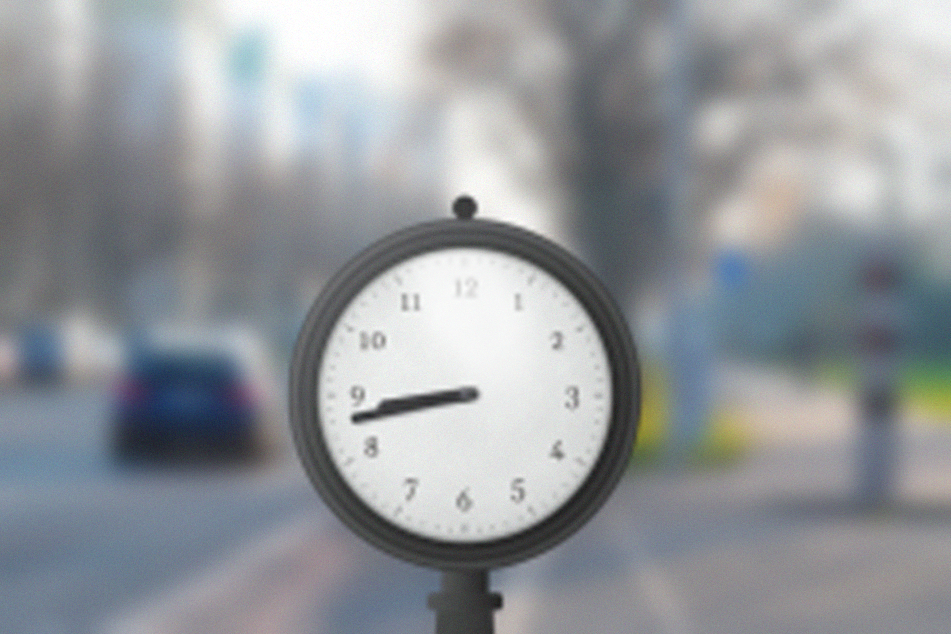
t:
8 h 43 min
